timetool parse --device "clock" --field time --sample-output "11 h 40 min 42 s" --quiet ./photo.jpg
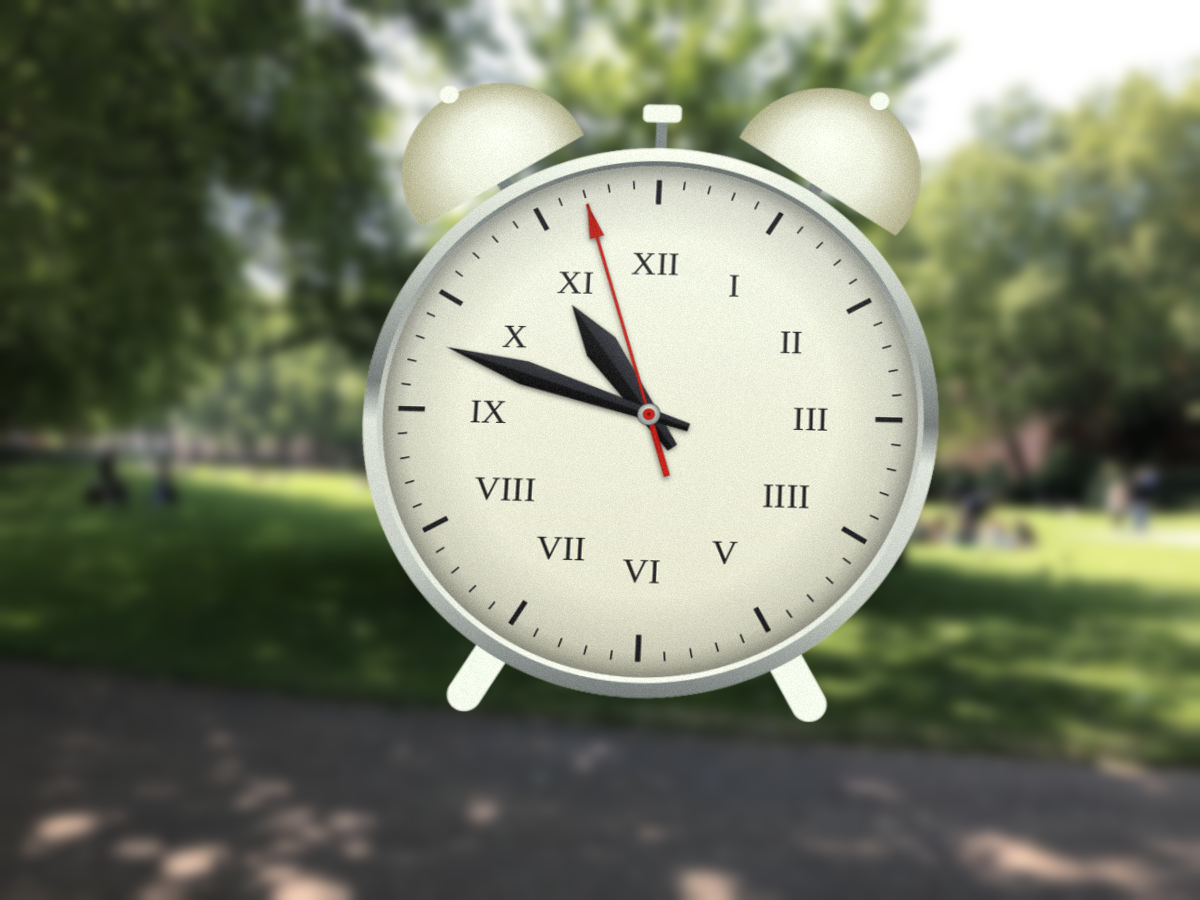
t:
10 h 47 min 57 s
